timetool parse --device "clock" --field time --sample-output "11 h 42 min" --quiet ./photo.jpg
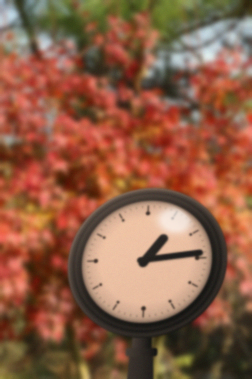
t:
1 h 14 min
